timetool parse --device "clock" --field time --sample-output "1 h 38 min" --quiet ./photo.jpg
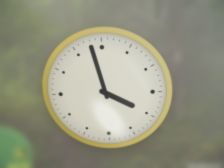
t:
3 h 58 min
